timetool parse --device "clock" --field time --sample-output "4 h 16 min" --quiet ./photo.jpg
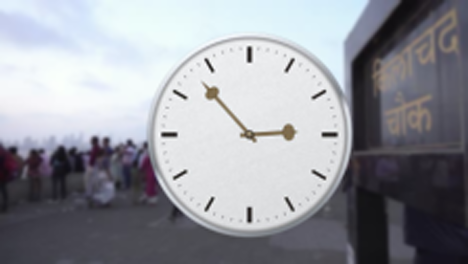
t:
2 h 53 min
